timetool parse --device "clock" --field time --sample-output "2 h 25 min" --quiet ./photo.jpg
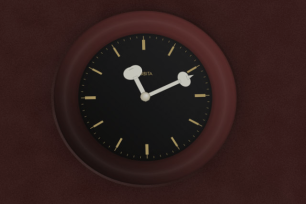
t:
11 h 11 min
